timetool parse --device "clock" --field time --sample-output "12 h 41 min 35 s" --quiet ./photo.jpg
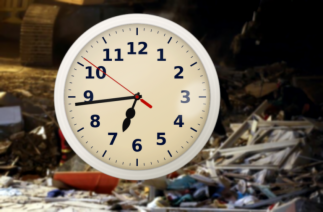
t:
6 h 43 min 51 s
